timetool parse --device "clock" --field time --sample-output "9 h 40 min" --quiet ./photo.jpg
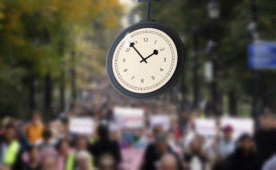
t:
1 h 53 min
